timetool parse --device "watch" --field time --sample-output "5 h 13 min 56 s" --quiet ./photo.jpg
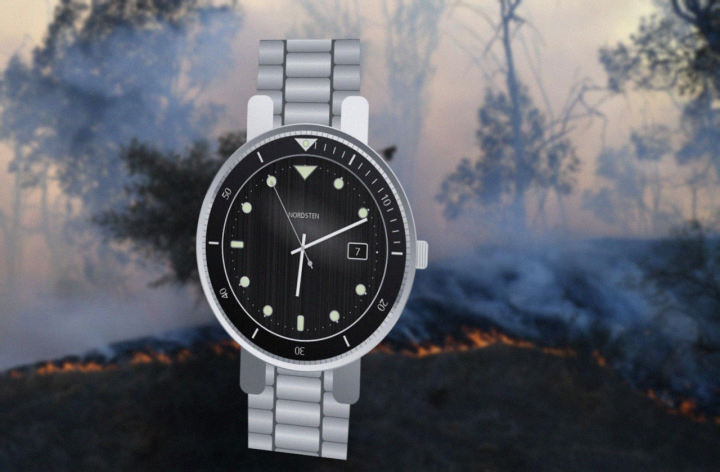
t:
6 h 10 min 55 s
